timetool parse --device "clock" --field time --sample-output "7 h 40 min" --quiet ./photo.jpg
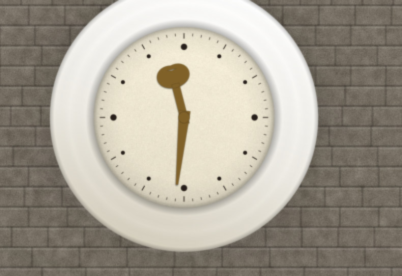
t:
11 h 31 min
